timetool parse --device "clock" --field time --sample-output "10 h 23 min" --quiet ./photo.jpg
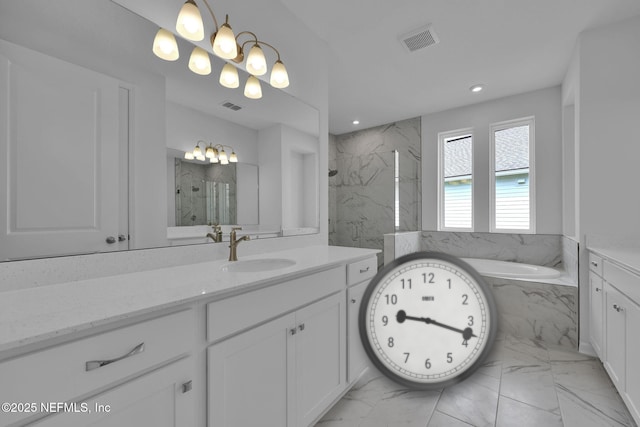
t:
9 h 18 min
